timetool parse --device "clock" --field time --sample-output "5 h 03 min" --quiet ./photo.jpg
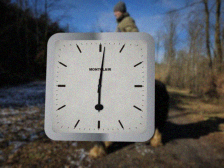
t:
6 h 01 min
